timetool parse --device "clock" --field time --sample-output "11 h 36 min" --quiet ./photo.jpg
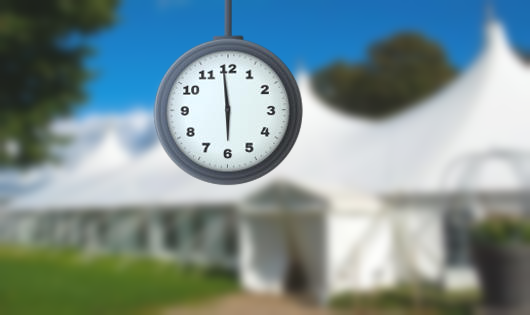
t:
5 h 59 min
